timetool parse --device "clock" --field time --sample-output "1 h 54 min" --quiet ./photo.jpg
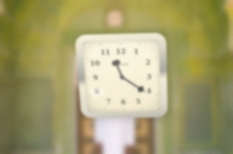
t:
11 h 21 min
